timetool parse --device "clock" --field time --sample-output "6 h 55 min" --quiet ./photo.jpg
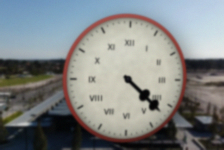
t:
4 h 22 min
